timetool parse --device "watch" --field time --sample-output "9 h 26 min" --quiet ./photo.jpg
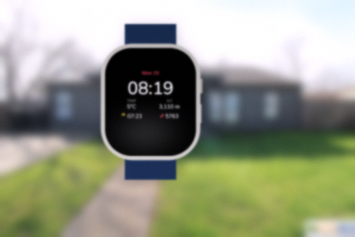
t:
8 h 19 min
